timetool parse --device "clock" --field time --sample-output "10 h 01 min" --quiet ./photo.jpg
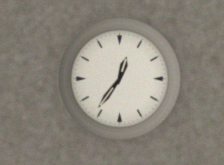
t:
12 h 36 min
